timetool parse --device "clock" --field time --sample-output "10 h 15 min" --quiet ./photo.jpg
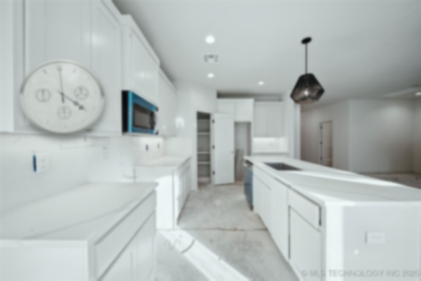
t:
4 h 22 min
